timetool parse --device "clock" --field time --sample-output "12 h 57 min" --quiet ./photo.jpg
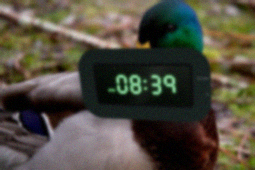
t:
8 h 39 min
